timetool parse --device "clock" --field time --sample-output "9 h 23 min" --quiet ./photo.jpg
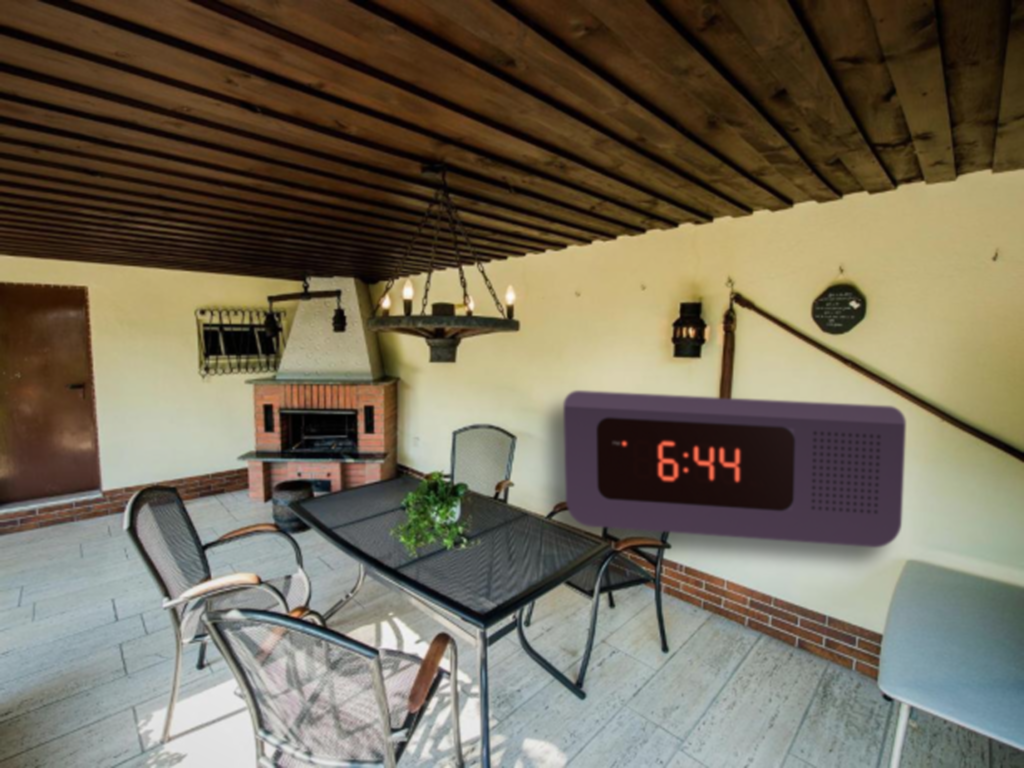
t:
6 h 44 min
